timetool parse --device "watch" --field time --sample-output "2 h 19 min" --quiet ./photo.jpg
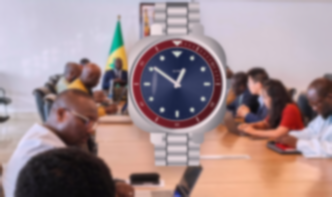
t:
12 h 51 min
